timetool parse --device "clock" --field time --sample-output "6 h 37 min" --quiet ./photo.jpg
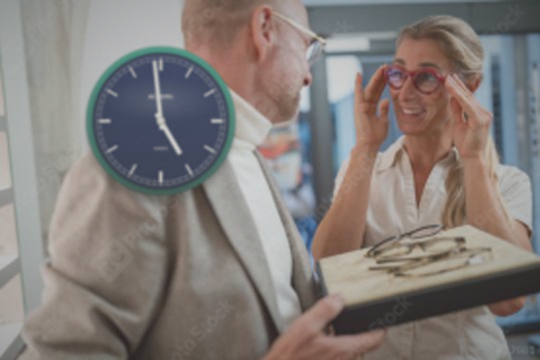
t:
4 h 59 min
